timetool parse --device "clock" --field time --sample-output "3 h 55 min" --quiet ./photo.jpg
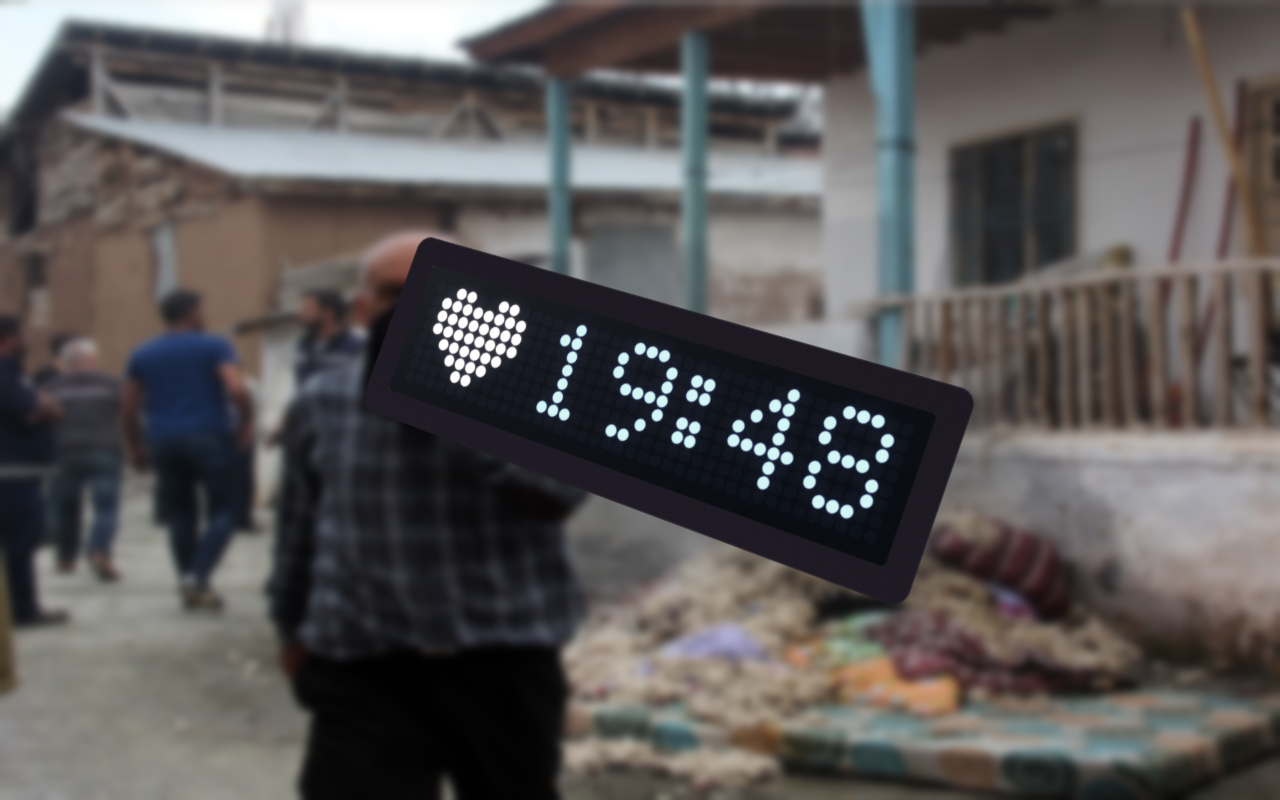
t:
19 h 48 min
